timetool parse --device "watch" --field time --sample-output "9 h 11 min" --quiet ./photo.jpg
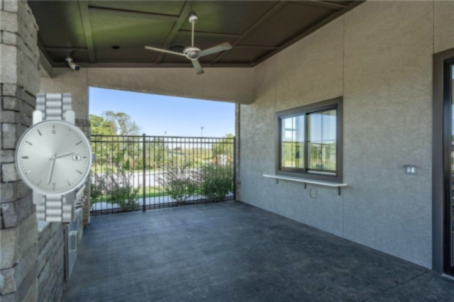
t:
2 h 32 min
